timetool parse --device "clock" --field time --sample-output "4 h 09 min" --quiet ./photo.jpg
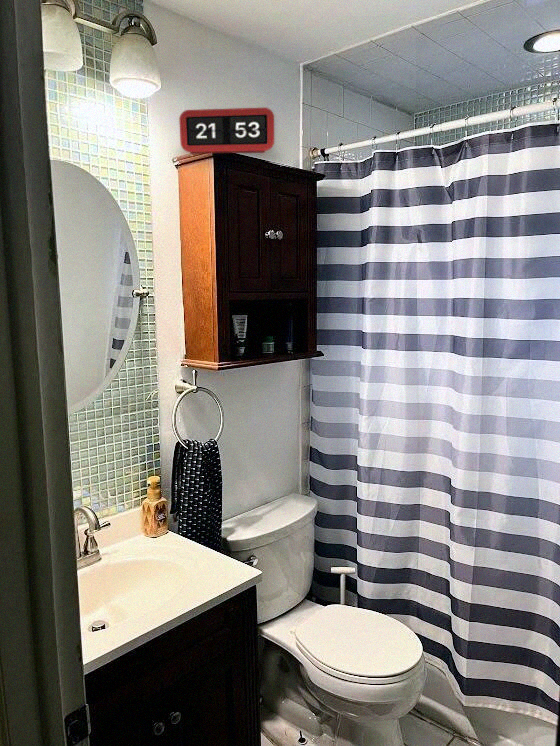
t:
21 h 53 min
